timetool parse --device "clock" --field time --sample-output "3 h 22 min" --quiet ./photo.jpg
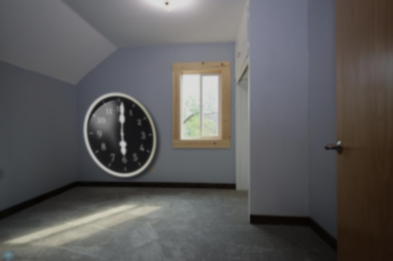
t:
6 h 01 min
